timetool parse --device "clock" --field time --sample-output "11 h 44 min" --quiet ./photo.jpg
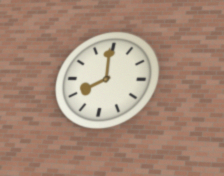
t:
7 h 59 min
